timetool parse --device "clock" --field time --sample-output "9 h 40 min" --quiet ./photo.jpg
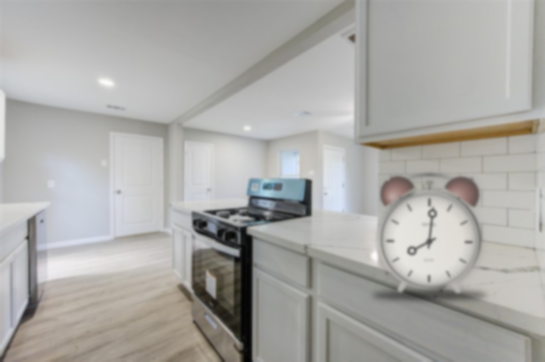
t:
8 h 01 min
